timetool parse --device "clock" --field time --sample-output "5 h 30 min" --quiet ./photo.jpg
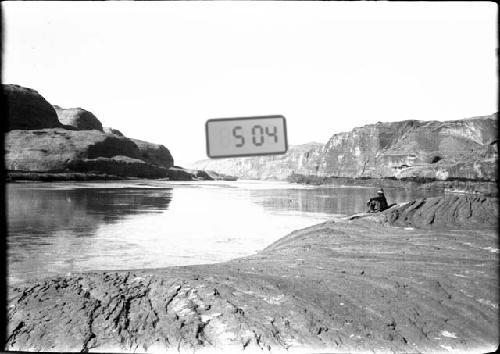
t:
5 h 04 min
